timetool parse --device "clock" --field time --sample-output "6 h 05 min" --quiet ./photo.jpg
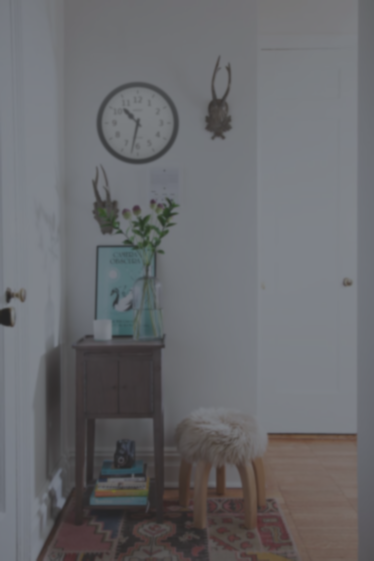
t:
10 h 32 min
